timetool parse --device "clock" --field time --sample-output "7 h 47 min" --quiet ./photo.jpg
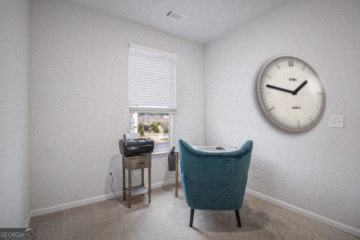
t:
1 h 47 min
